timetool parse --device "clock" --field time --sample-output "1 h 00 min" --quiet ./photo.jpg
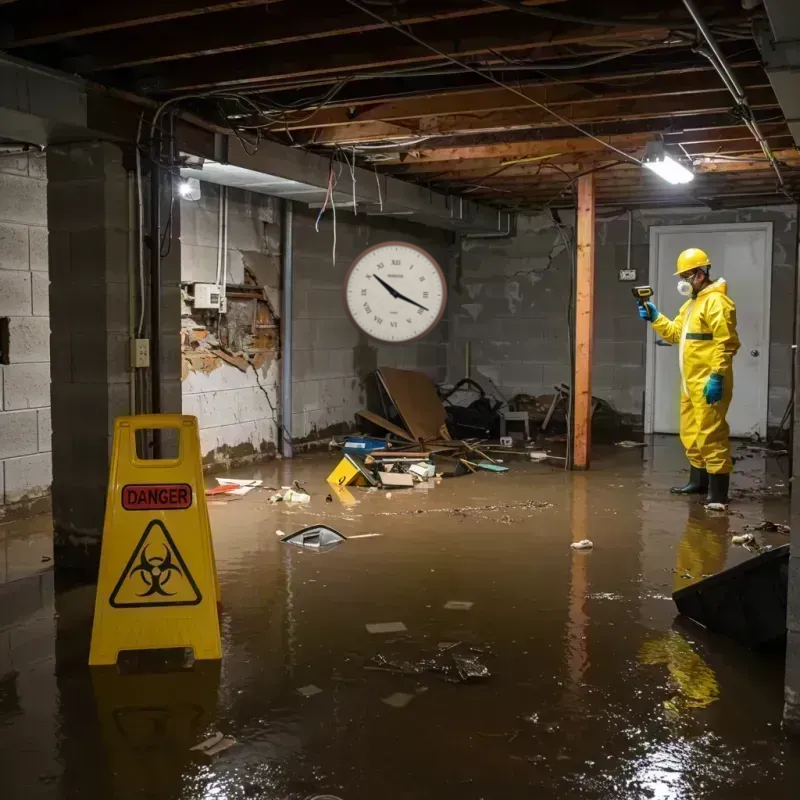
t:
10 h 19 min
